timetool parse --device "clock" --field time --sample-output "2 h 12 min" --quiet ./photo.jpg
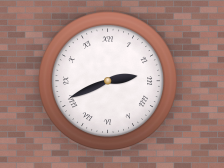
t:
2 h 41 min
